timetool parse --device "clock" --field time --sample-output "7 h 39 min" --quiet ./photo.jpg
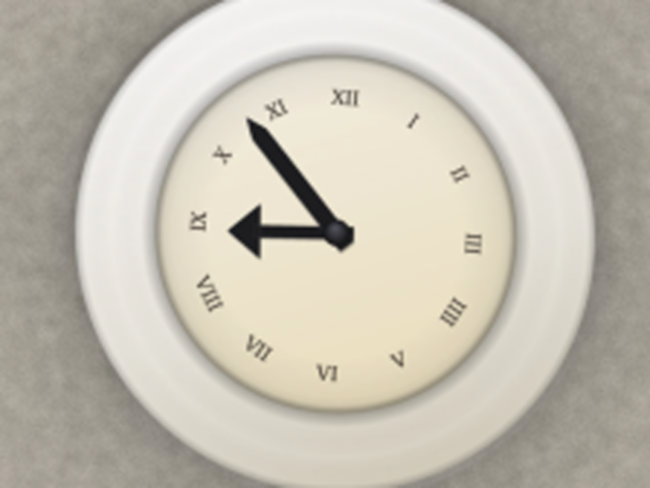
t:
8 h 53 min
